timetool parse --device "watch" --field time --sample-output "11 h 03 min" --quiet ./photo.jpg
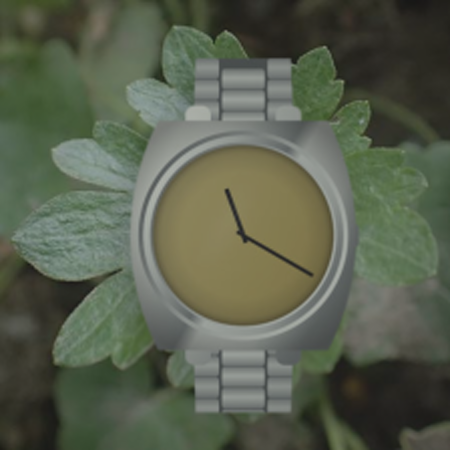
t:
11 h 20 min
